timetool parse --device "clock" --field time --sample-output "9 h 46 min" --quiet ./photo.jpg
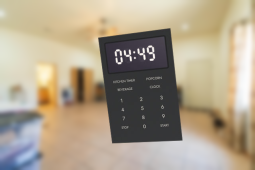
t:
4 h 49 min
